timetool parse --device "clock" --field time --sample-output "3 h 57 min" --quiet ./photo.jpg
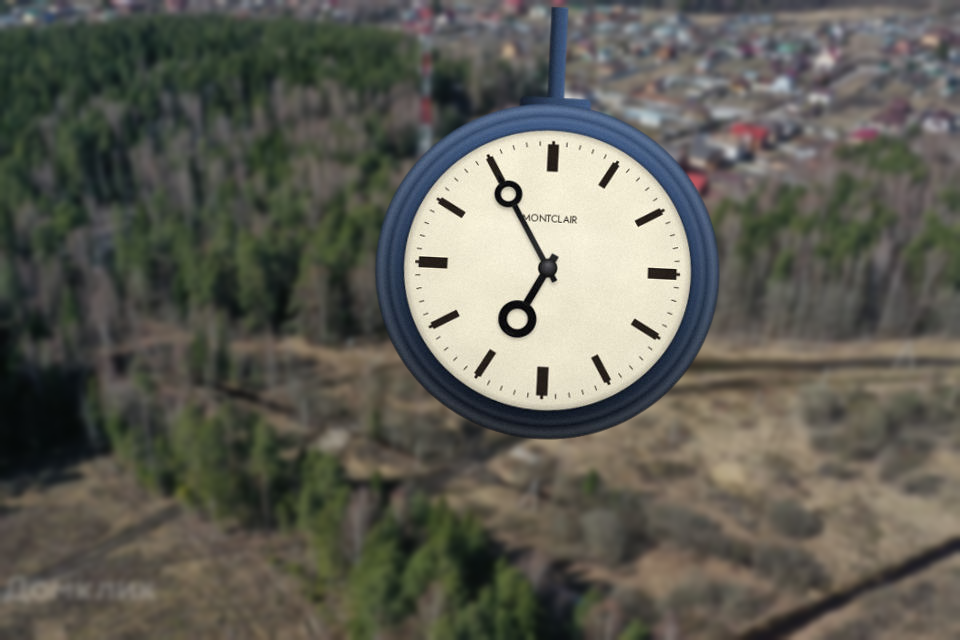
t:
6 h 55 min
